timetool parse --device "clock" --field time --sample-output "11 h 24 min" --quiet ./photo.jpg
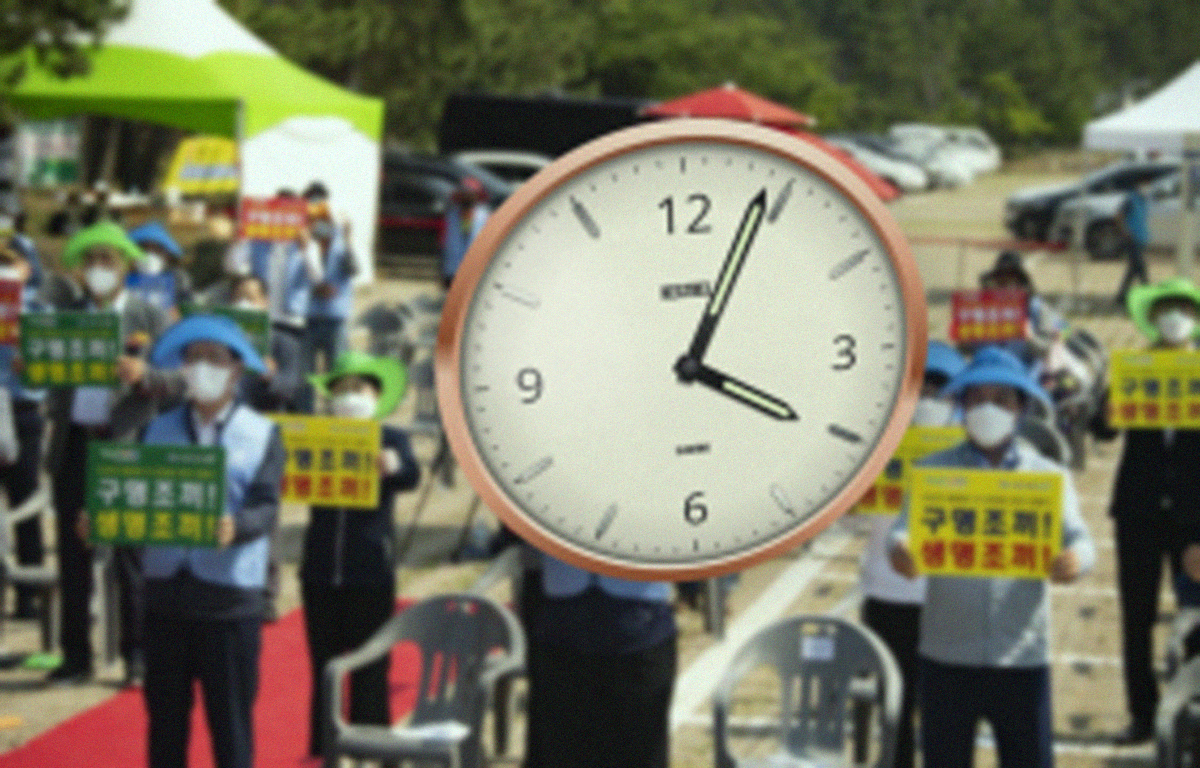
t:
4 h 04 min
